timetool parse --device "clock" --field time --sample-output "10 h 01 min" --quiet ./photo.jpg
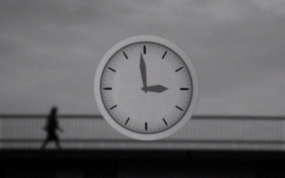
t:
2 h 59 min
